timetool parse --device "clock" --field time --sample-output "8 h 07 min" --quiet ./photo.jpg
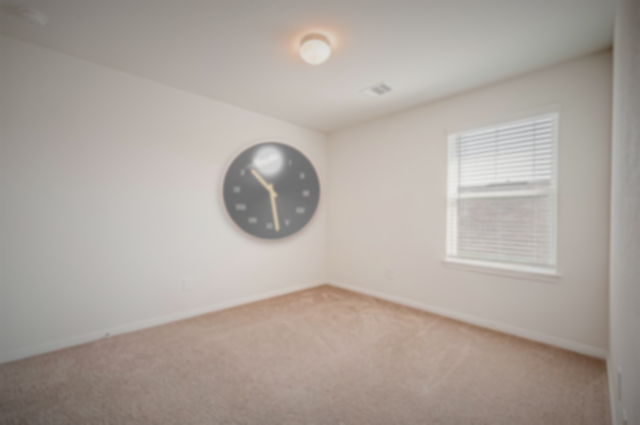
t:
10 h 28 min
